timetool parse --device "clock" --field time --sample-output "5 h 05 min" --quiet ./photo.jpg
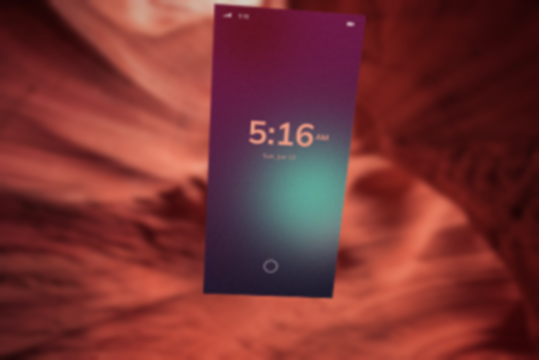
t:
5 h 16 min
